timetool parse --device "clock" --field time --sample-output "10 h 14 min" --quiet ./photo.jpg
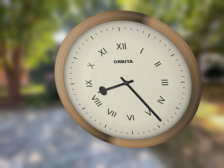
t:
8 h 24 min
